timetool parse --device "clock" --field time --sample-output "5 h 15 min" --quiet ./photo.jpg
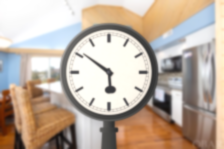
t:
5 h 51 min
